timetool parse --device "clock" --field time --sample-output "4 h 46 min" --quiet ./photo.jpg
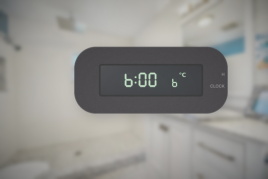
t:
6 h 00 min
